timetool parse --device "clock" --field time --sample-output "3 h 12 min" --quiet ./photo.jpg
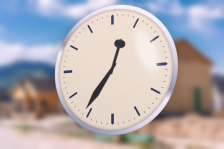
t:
12 h 36 min
